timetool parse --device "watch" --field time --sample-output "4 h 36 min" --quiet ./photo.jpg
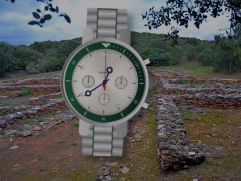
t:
12 h 39 min
